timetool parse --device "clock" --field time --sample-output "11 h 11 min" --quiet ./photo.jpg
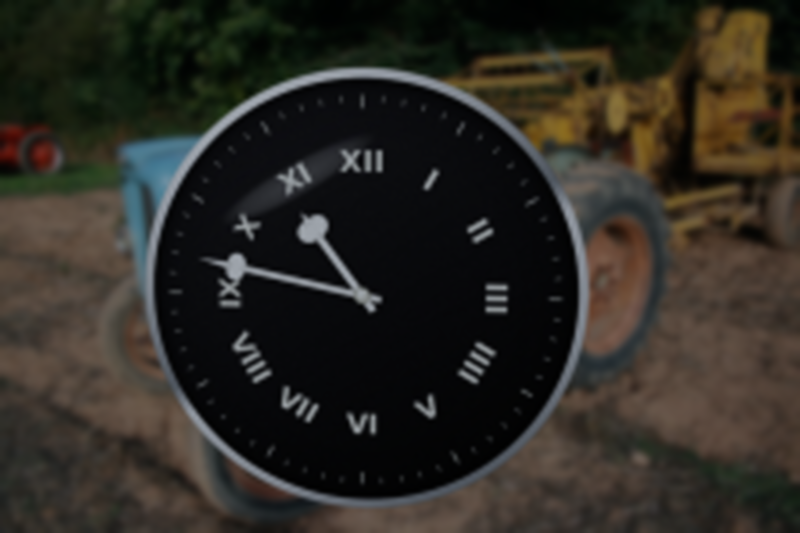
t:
10 h 47 min
